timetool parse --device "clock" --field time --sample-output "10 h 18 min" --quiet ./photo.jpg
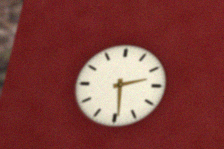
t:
2 h 29 min
